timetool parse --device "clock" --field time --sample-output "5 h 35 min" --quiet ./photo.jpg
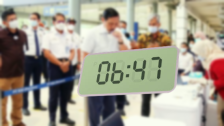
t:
6 h 47 min
